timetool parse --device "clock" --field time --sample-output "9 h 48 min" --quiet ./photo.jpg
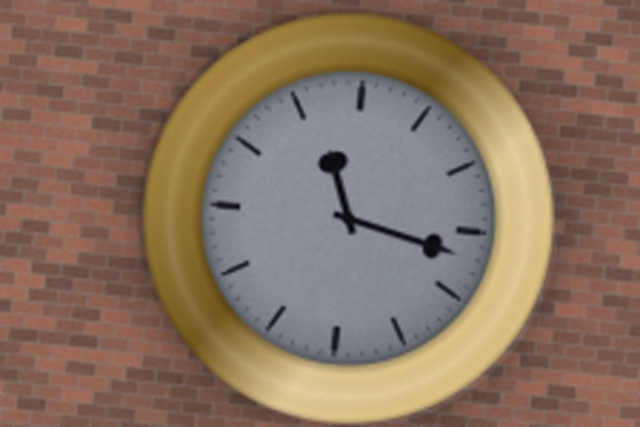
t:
11 h 17 min
